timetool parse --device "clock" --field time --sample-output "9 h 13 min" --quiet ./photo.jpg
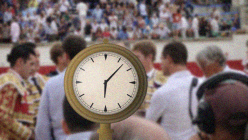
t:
6 h 07 min
